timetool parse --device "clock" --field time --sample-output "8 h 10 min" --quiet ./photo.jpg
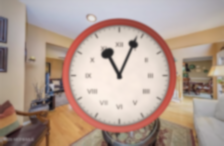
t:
11 h 04 min
